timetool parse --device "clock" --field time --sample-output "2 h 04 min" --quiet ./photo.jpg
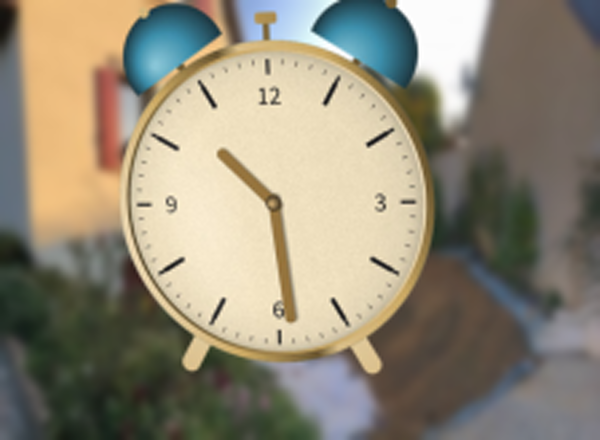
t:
10 h 29 min
